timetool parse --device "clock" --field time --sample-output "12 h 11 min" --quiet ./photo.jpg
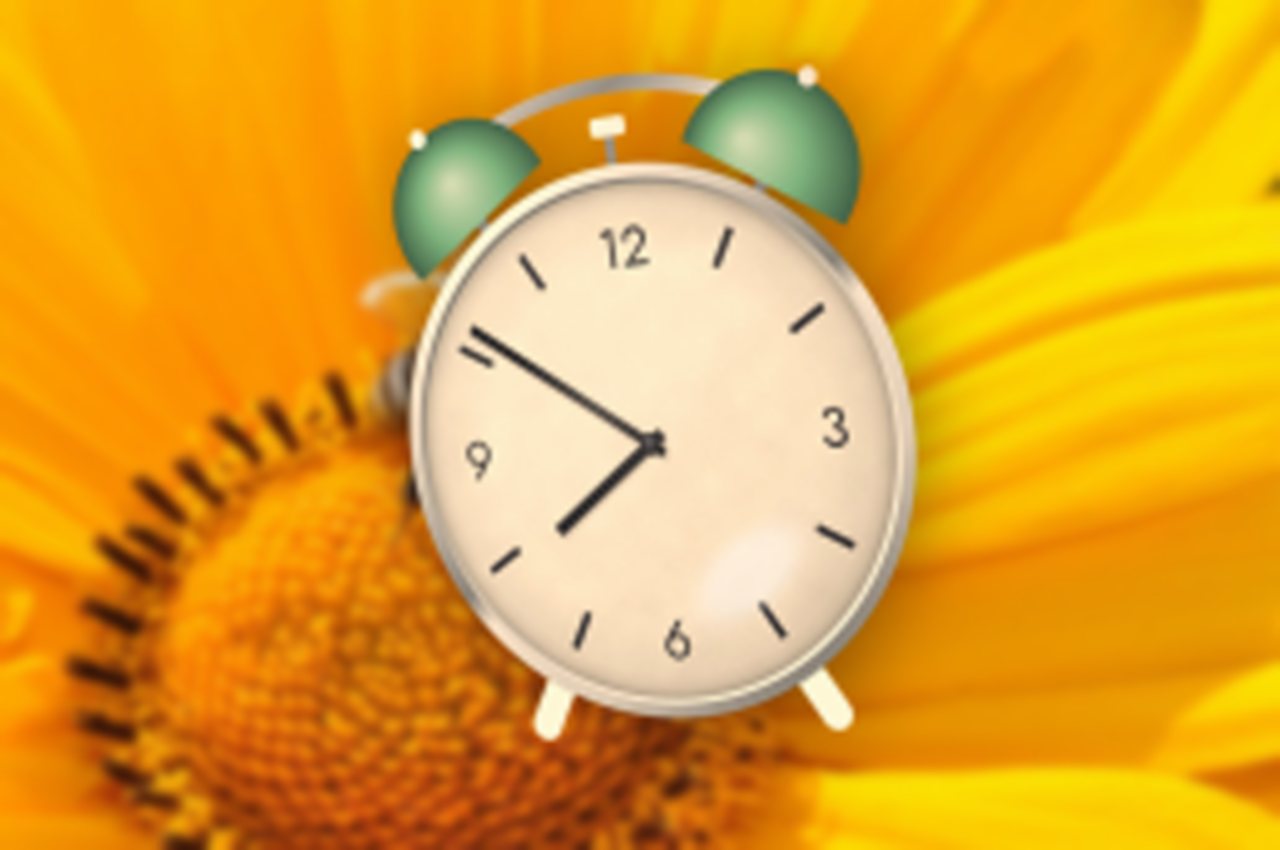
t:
7 h 51 min
